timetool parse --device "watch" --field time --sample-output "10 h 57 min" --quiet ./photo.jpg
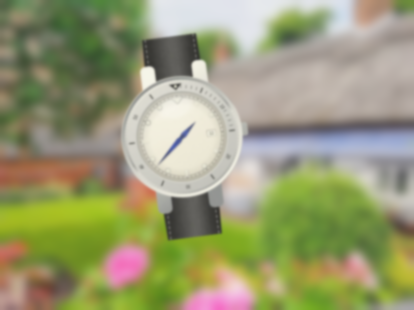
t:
1 h 38 min
